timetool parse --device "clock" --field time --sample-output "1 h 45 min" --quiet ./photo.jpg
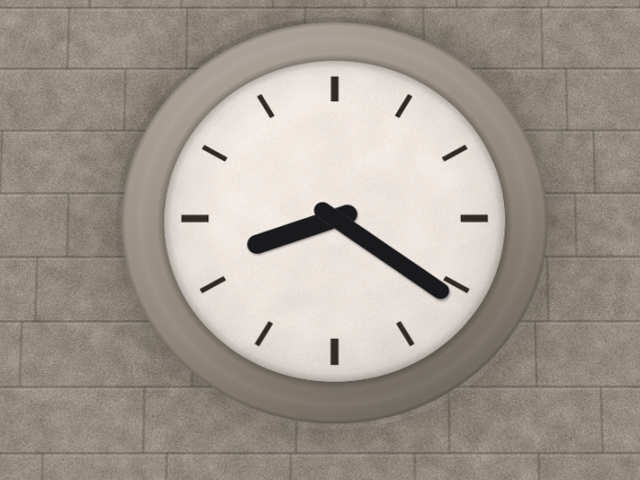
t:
8 h 21 min
